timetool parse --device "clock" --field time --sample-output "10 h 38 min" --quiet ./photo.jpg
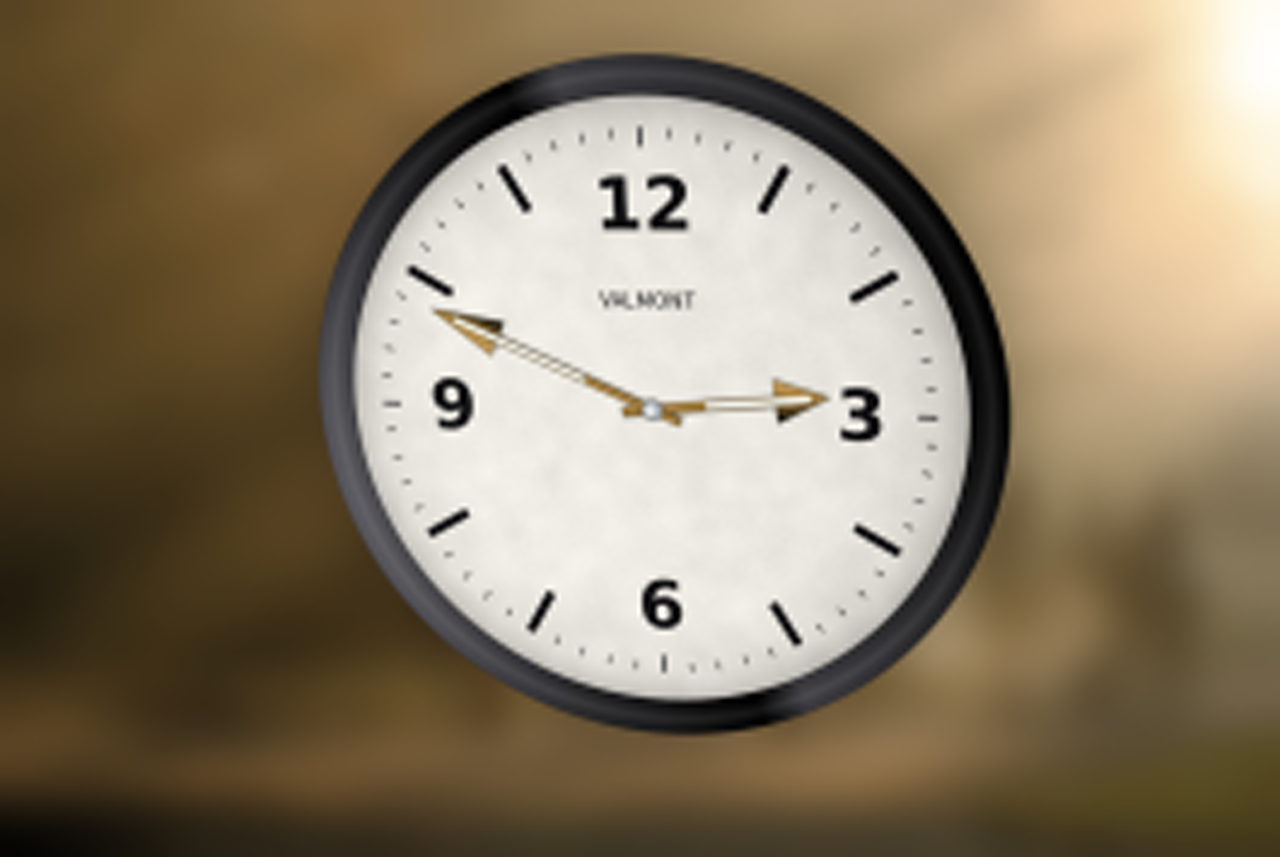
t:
2 h 49 min
